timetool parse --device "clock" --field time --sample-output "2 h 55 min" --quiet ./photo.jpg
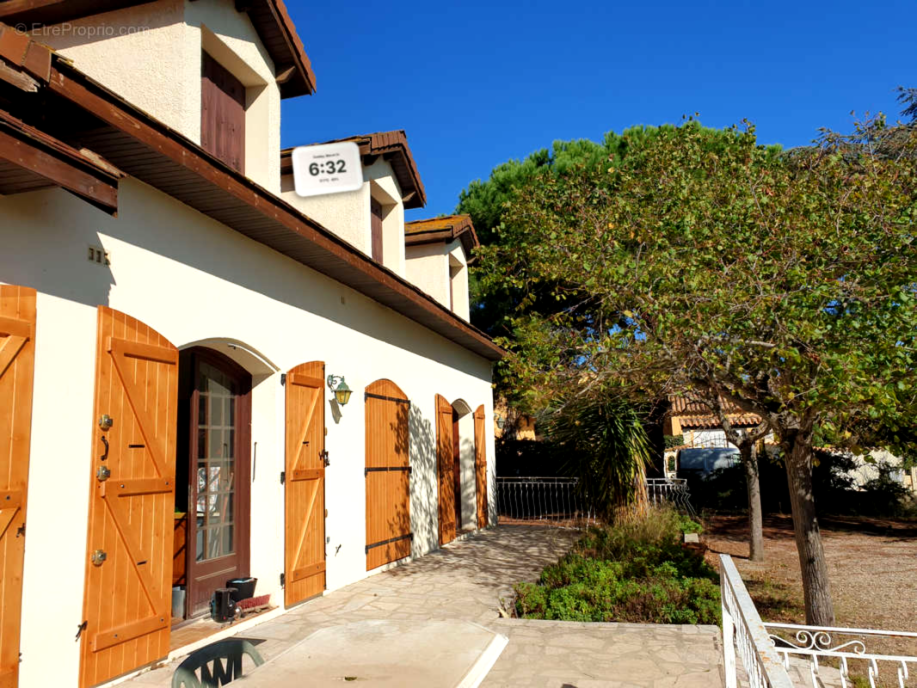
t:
6 h 32 min
